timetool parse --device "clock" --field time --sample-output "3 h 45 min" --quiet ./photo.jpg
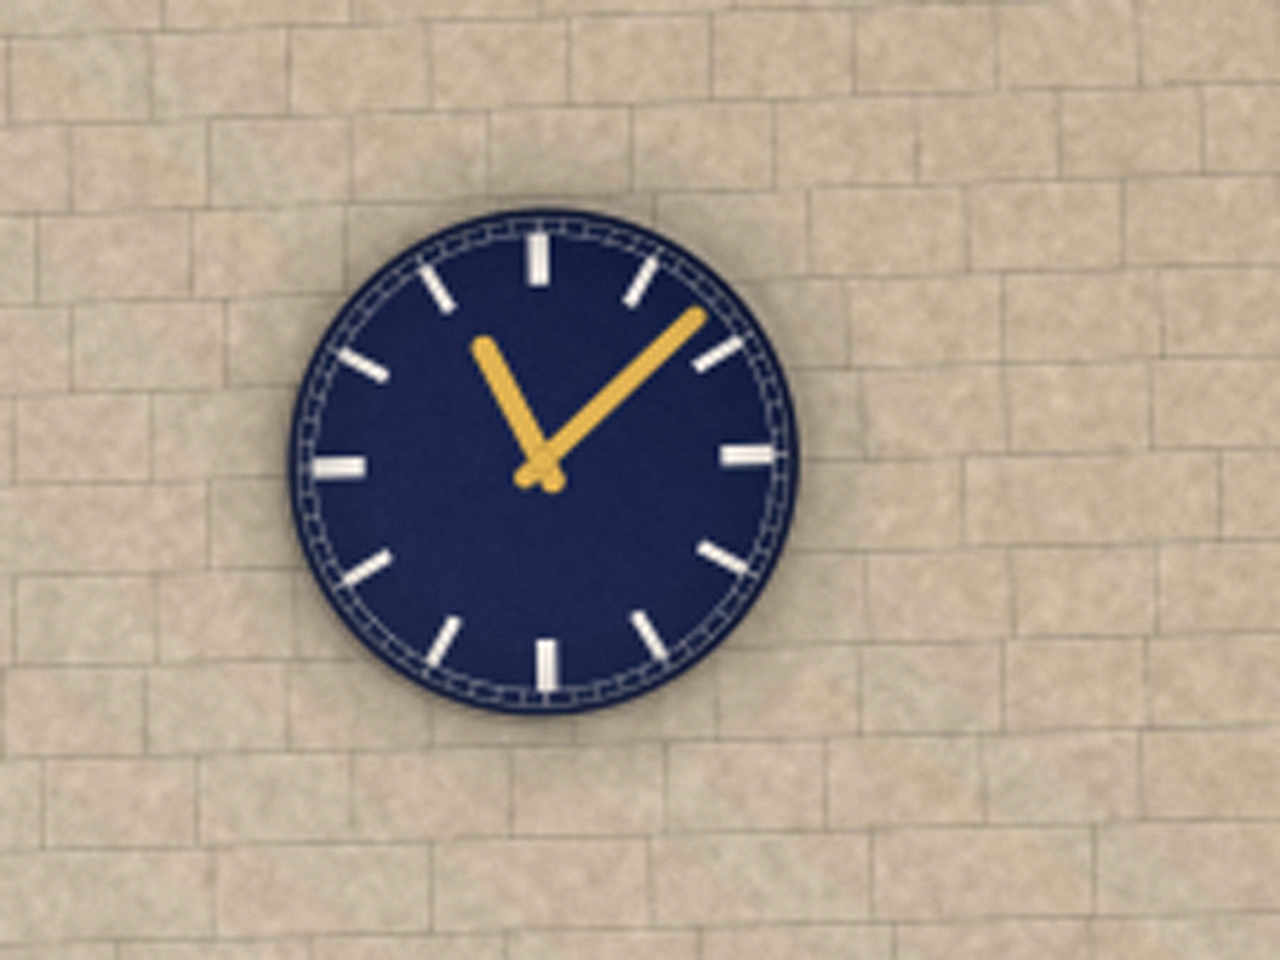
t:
11 h 08 min
